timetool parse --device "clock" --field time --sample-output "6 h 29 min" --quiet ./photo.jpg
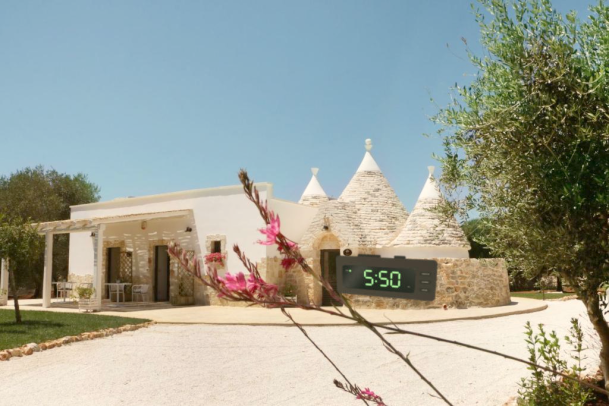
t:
5 h 50 min
